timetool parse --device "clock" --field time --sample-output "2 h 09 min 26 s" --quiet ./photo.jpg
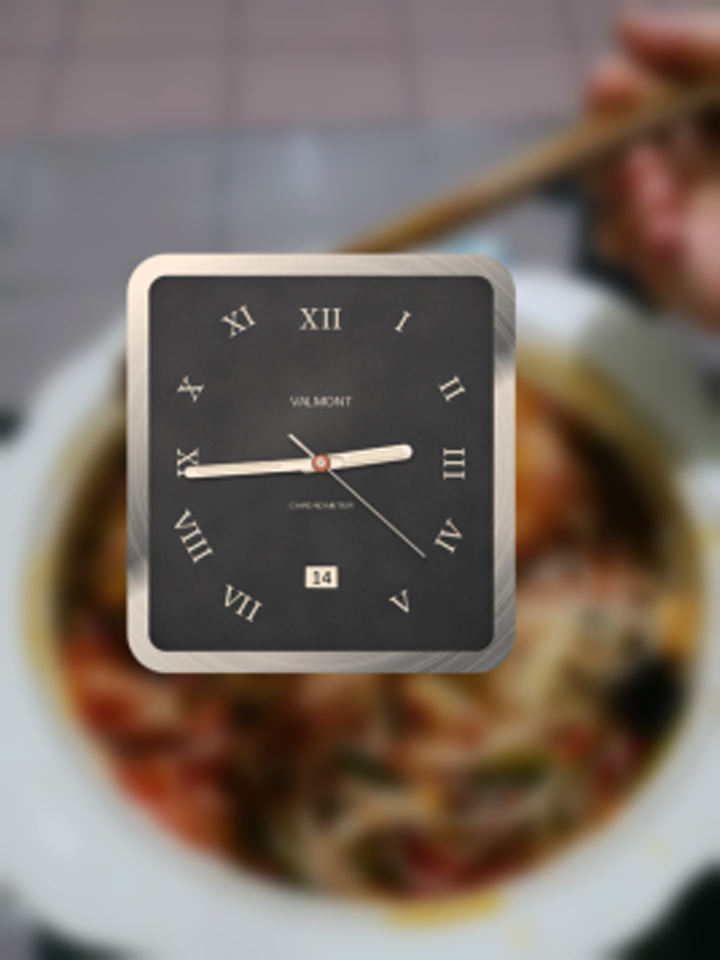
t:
2 h 44 min 22 s
